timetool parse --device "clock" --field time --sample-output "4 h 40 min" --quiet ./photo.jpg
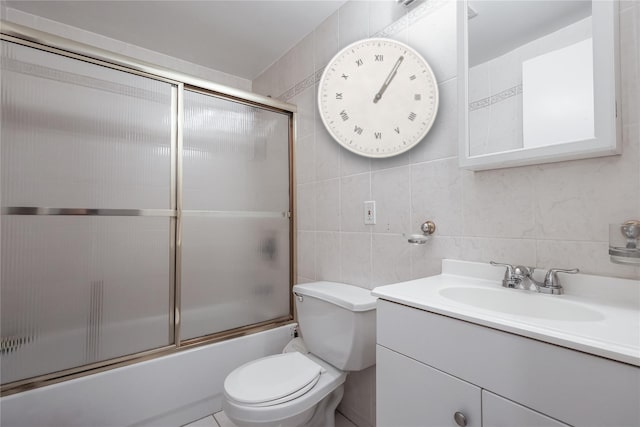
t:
1 h 05 min
